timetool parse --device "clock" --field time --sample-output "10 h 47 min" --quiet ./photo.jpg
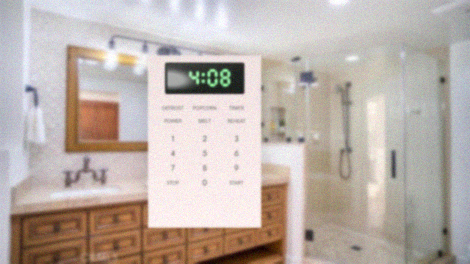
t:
4 h 08 min
